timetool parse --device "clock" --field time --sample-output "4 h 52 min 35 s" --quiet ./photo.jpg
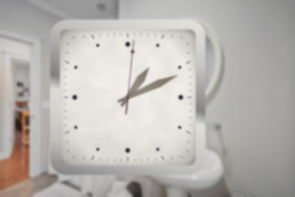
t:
1 h 11 min 01 s
